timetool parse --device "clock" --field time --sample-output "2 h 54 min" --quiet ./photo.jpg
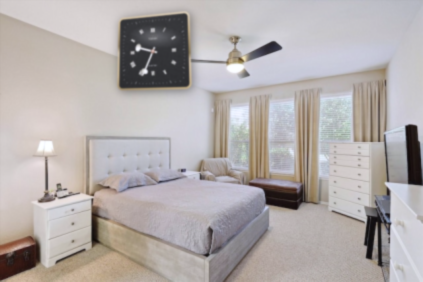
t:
9 h 34 min
